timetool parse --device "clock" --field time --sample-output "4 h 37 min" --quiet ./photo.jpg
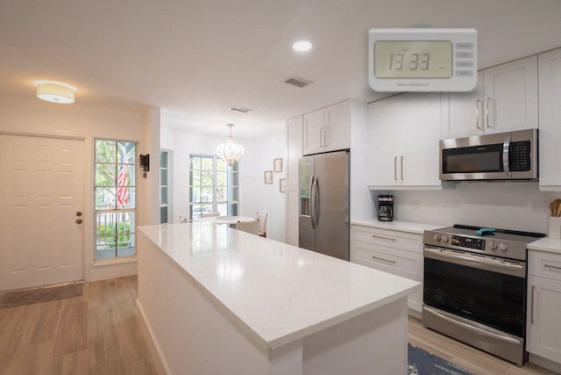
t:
13 h 33 min
